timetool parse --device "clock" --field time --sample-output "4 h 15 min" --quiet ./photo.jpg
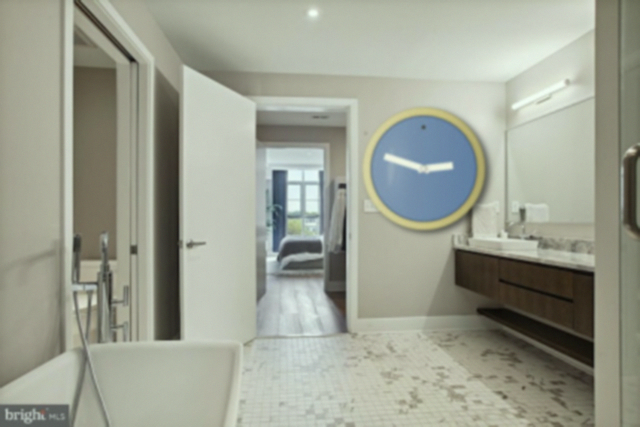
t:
2 h 48 min
